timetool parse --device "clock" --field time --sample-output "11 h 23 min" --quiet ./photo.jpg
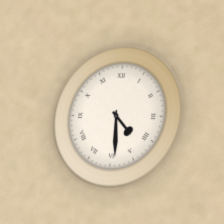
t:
4 h 29 min
